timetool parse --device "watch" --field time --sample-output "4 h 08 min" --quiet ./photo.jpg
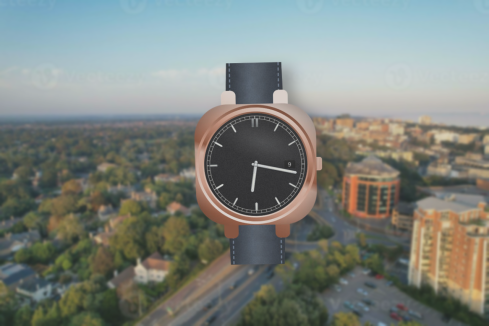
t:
6 h 17 min
